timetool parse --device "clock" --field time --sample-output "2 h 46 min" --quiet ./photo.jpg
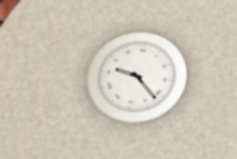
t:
9 h 22 min
